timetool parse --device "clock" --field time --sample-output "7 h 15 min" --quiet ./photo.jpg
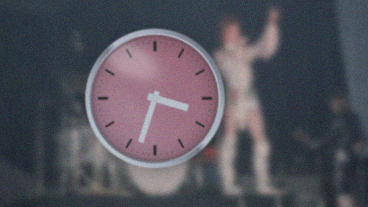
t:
3 h 33 min
